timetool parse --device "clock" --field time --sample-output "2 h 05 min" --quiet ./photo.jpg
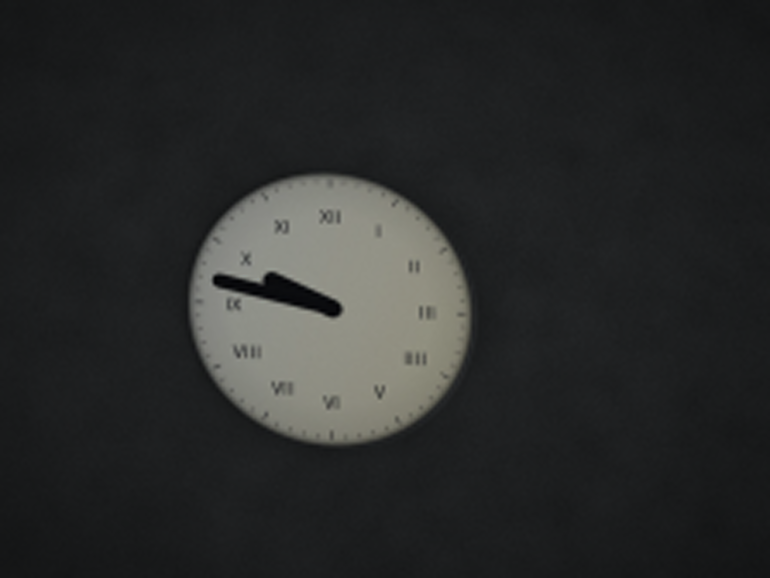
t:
9 h 47 min
